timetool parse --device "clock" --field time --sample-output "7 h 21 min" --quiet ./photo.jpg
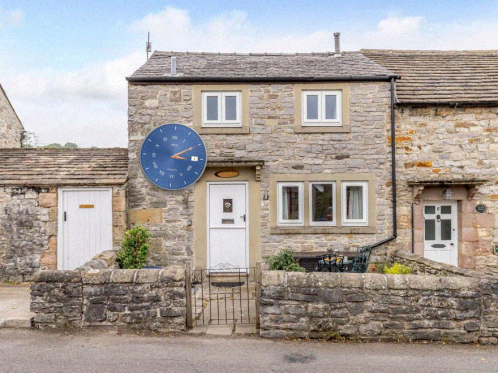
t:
3 h 10 min
